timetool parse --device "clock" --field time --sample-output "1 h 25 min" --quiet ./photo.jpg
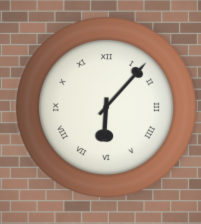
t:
6 h 07 min
